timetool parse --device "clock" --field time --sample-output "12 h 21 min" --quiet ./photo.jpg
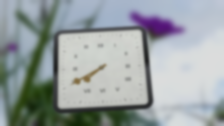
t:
7 h 40 min
